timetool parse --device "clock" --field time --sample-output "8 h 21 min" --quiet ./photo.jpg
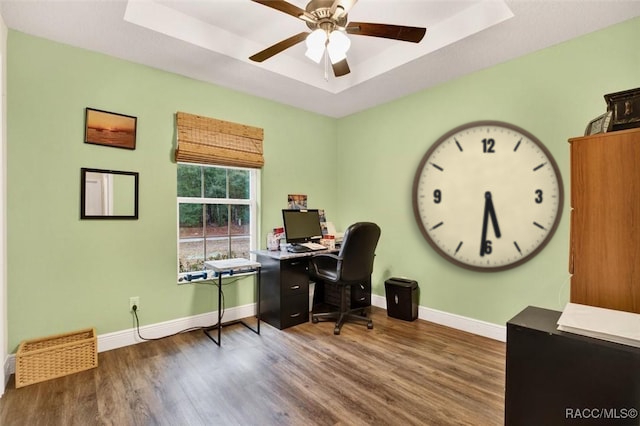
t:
5 h 31 min
